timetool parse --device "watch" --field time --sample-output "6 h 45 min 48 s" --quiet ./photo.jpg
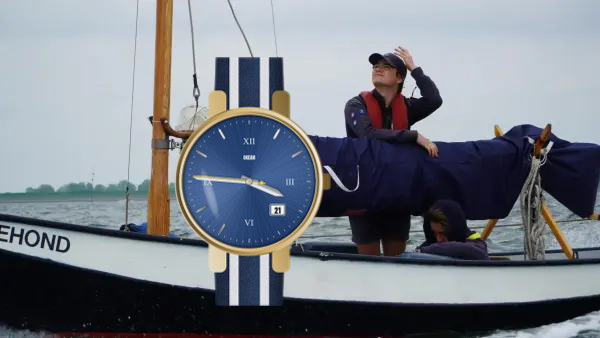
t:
3 h 45 min 46 s
